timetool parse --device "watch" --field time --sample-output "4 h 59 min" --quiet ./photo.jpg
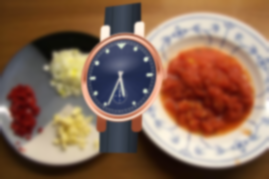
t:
5 h 34 min
